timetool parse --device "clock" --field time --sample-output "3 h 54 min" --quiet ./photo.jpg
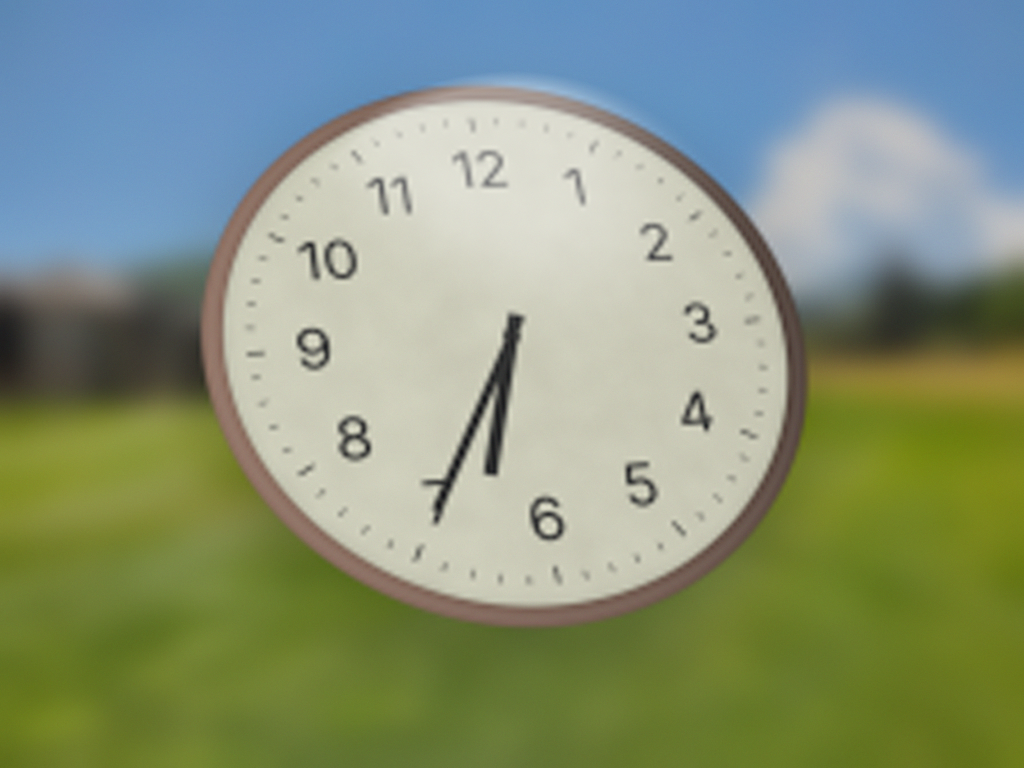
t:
6 h 35 min
